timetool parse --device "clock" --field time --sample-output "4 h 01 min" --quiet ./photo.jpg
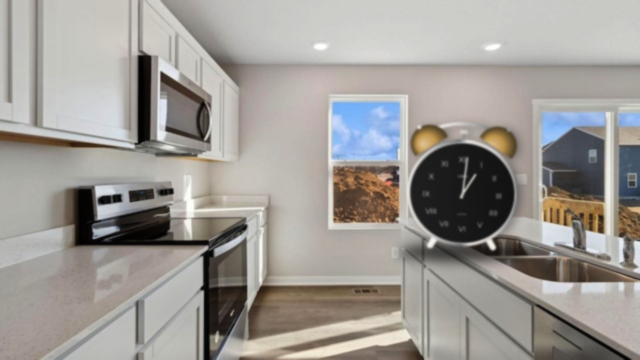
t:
1 h 01 min
